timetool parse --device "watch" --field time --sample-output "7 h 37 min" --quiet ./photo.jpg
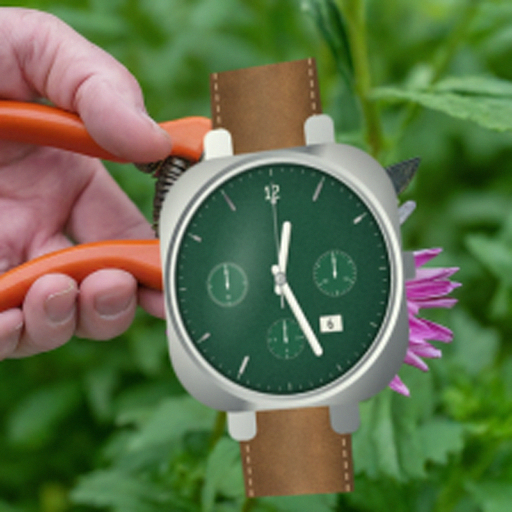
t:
12 h 26 min
